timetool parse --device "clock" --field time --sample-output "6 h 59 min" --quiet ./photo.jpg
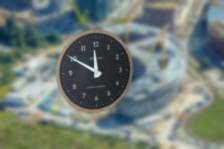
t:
11 h 50 min
